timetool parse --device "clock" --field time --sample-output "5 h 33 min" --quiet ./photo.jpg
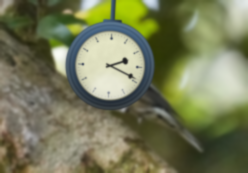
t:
2 h 19 min
